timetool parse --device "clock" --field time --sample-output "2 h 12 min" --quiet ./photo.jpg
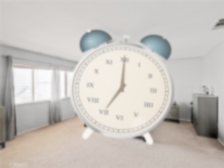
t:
7 h 00 min
